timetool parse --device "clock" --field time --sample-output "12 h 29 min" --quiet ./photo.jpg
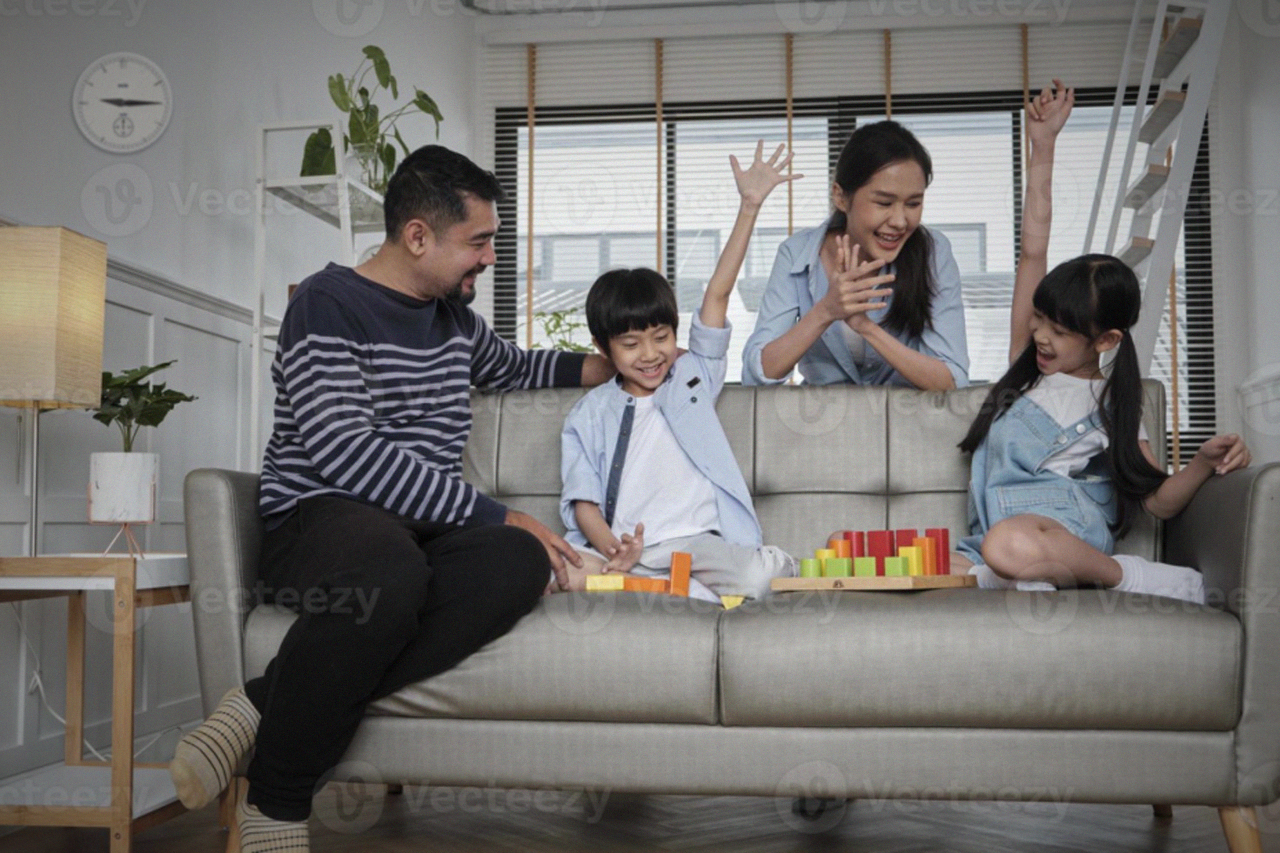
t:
9 h 15 min
